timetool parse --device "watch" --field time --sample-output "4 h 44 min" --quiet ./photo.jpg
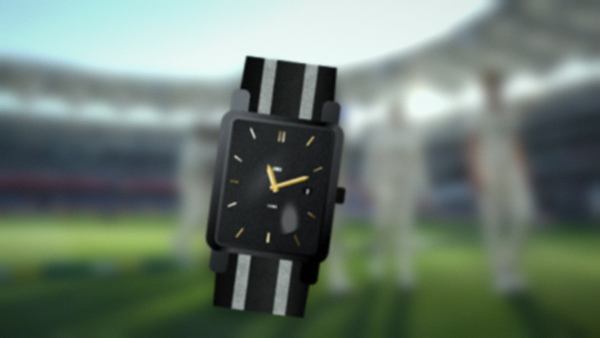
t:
11 h 11 min
